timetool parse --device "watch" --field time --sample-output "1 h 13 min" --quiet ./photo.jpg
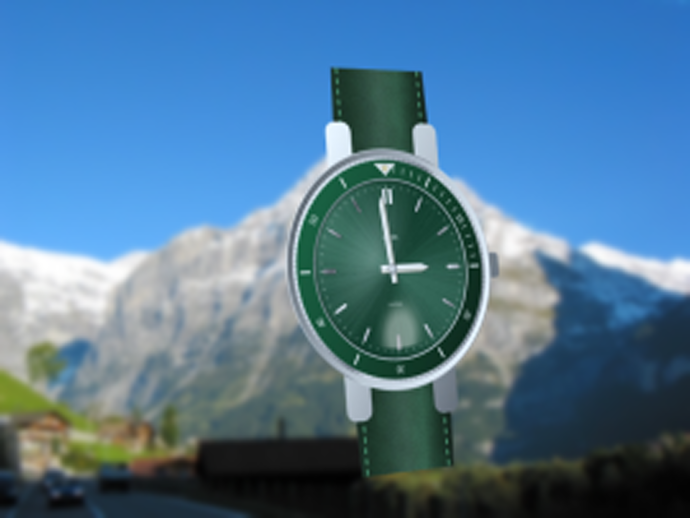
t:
2 h 59 min
